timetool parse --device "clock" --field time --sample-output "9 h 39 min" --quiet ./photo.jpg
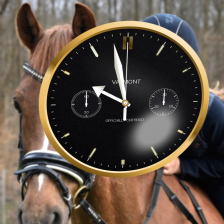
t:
9 h 58 min
